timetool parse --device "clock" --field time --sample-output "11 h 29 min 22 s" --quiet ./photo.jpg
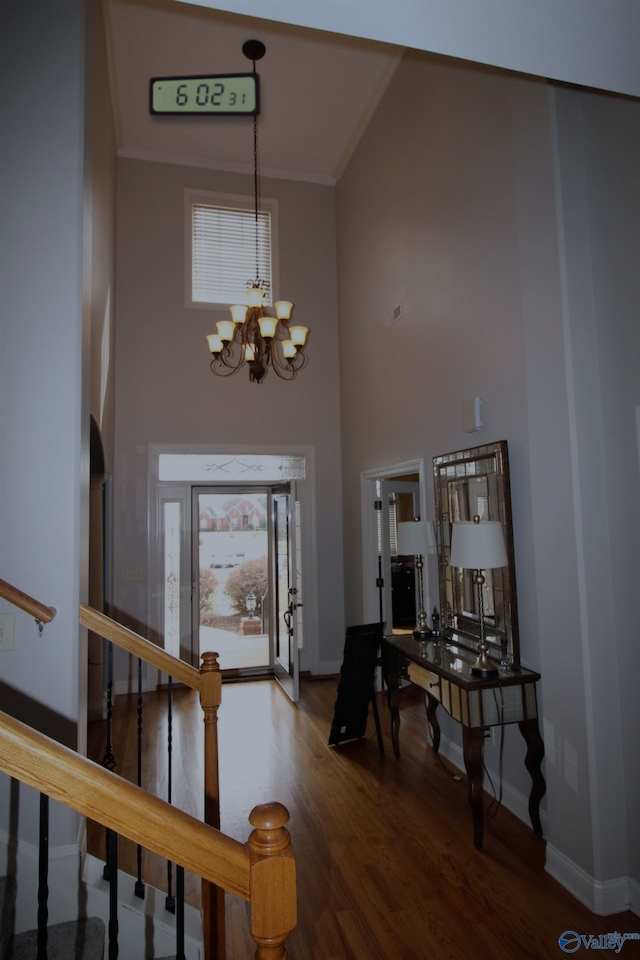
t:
6 h 02 min 31 s
